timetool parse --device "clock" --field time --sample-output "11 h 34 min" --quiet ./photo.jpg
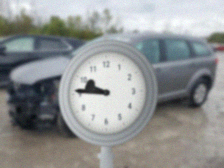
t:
9 h 46 min
